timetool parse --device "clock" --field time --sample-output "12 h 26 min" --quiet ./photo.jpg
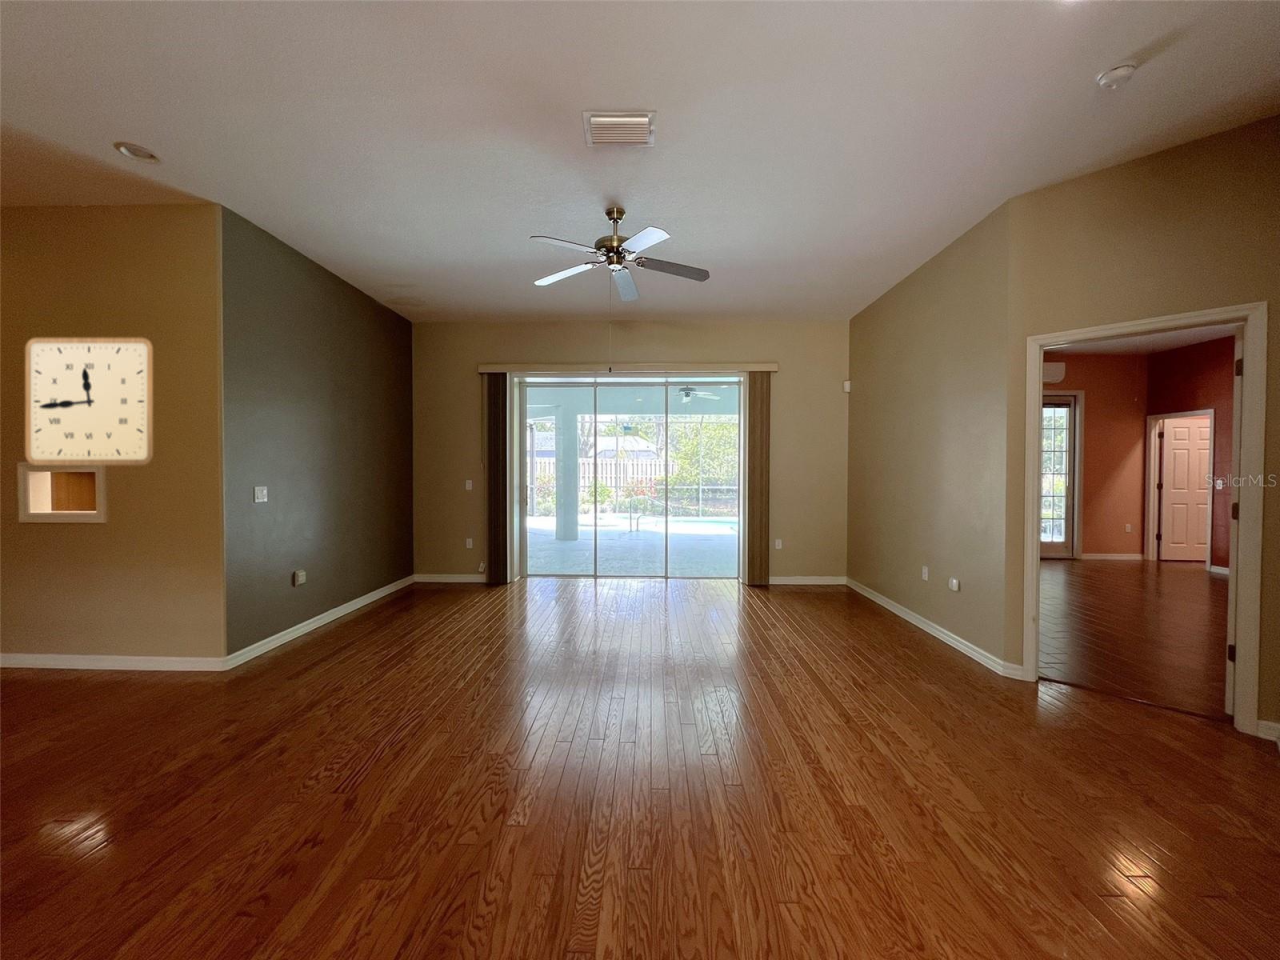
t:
11 h 44 min
